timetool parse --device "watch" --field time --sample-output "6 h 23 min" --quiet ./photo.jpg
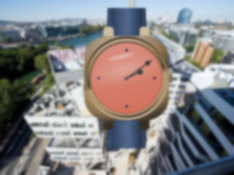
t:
2 h 09 min
